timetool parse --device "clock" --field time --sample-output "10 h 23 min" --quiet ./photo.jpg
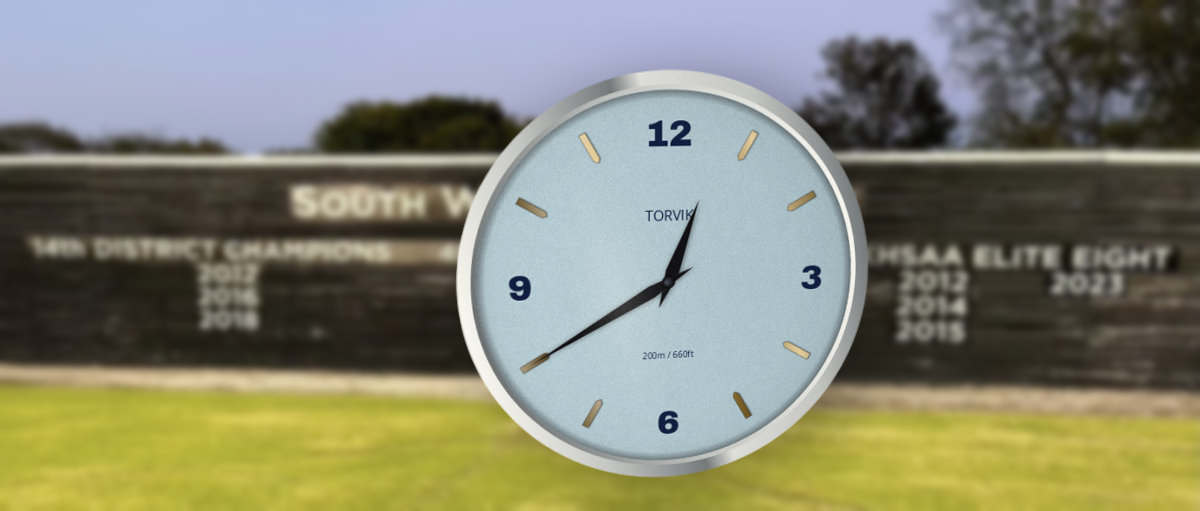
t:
12 h 40 min
